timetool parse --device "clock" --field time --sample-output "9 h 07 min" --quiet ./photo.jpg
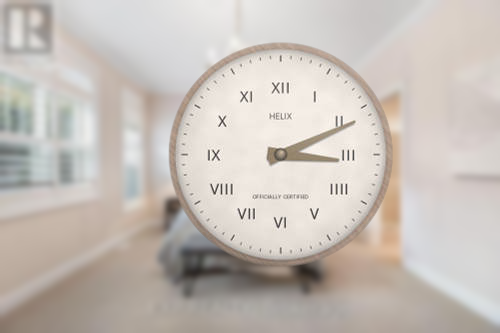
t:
3 h 11 min
